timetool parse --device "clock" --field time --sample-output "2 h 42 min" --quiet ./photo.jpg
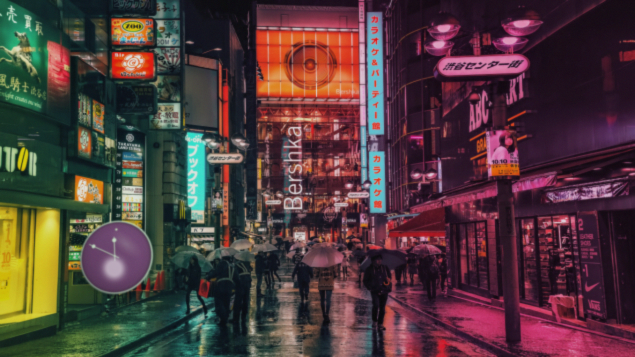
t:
11 h 49 min
